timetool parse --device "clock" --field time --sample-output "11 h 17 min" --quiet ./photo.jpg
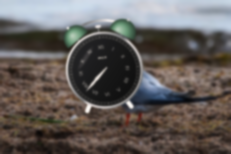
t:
7 h 38 min
